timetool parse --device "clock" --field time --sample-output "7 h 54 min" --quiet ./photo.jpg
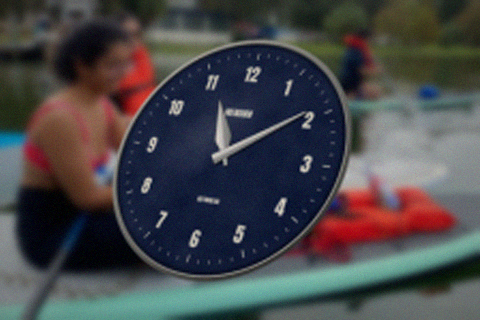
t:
11 h 09 min
